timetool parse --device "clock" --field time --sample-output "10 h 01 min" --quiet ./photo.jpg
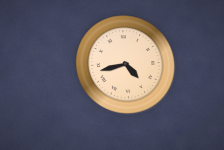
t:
4 h 43 min
